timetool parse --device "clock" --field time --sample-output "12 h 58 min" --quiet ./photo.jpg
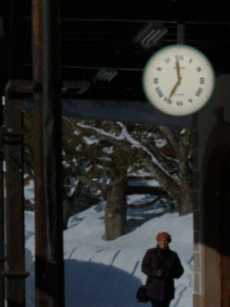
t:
6 h 59 min
